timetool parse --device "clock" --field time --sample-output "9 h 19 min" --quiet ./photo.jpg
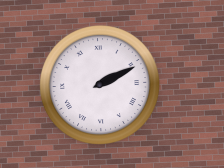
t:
2 h 11 min
